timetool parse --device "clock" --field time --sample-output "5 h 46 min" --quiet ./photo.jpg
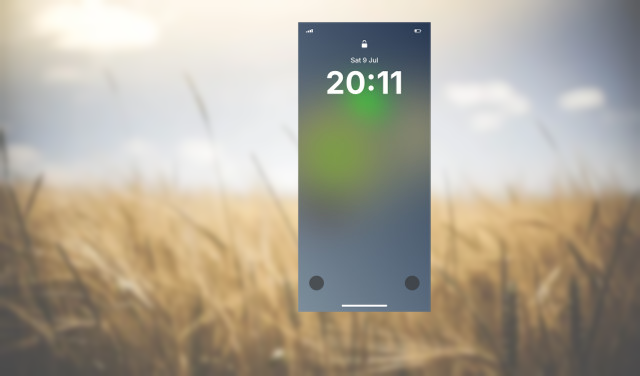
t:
20 h 11 min
